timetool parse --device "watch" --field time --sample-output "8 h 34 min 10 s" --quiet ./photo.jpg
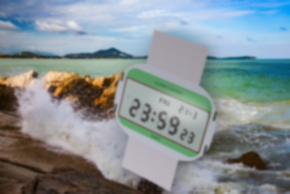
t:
23 h 59 min 23 s
